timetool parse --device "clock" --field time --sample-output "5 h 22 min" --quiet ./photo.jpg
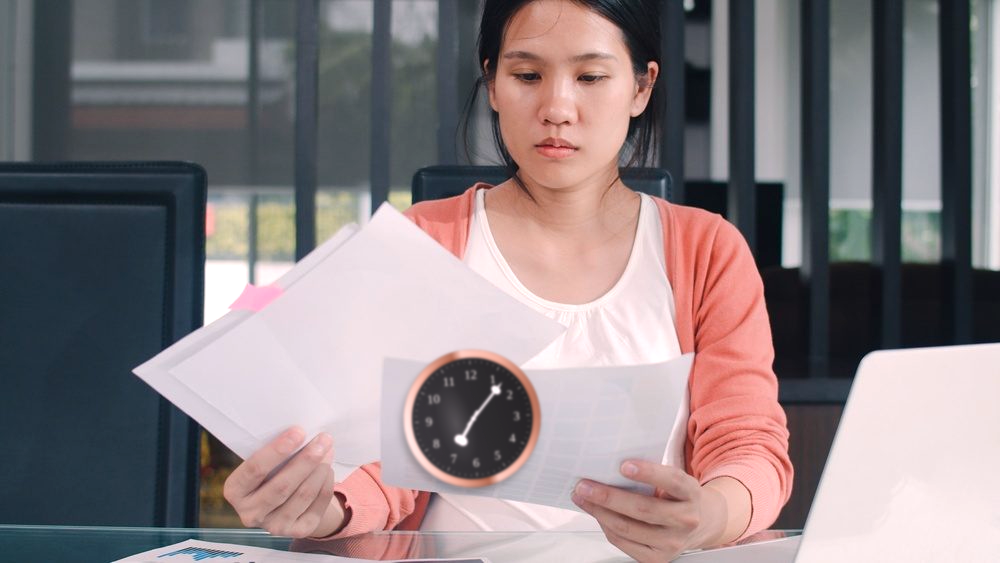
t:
7 h 07 min
